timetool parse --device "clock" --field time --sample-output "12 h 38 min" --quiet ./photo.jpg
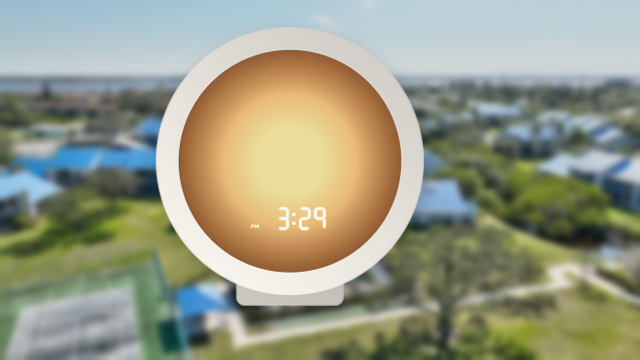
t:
3 h 29 min
